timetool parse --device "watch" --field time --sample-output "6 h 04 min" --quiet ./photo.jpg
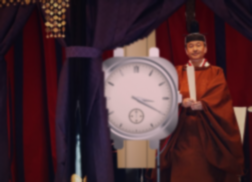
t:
3 h 20 min
